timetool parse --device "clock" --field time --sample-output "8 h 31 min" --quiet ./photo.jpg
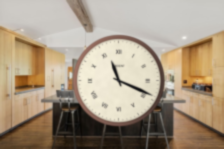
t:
11 h 19 min
